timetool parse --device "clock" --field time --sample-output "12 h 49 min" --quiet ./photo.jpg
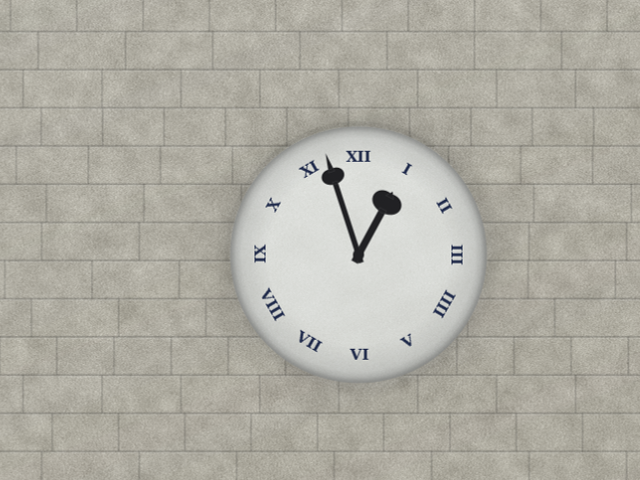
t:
12 h 57 min
